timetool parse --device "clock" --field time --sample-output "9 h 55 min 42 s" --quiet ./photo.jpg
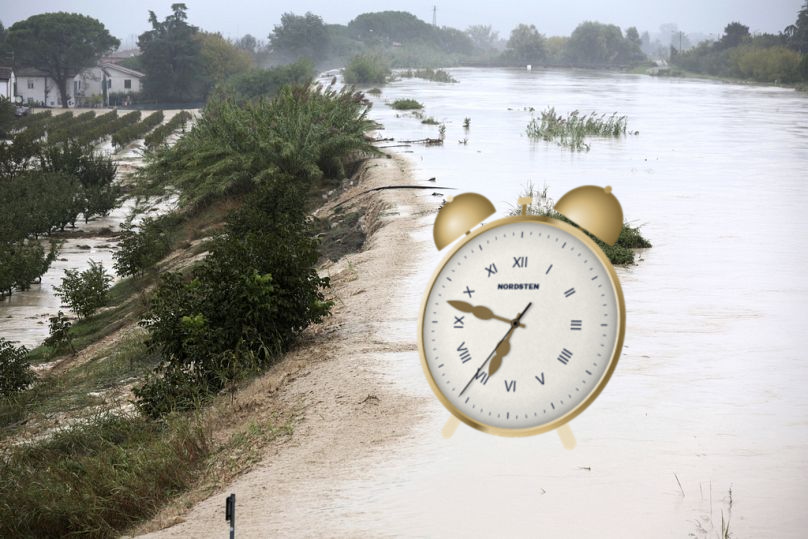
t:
6 h 47 min 36 s
